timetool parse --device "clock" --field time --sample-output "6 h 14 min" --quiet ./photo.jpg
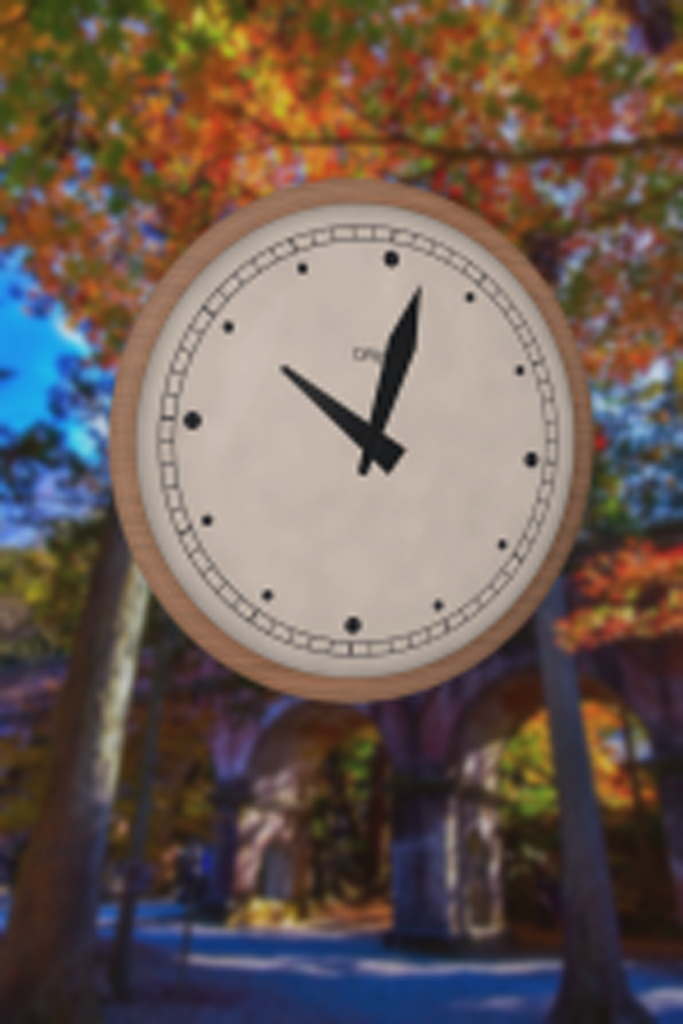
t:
10 h 02 min
